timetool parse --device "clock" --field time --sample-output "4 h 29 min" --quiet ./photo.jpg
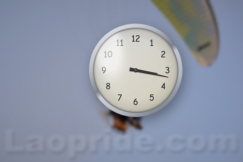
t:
3 h 17 min
